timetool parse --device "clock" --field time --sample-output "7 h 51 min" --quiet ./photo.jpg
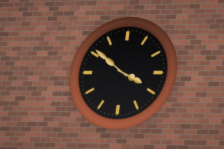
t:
3 h 51 min
